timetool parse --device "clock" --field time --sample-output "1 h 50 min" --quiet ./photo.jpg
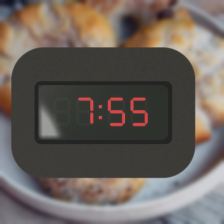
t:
7 h 55 min
